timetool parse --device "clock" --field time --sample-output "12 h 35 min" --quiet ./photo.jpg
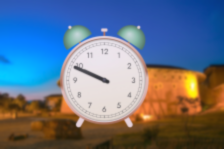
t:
9 h 49 min
